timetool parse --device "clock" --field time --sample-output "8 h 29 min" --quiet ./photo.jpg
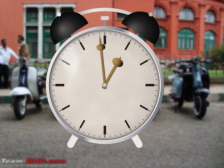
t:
12 h 59 min
